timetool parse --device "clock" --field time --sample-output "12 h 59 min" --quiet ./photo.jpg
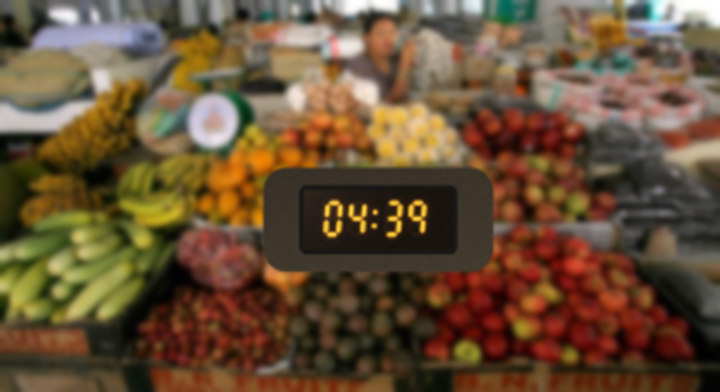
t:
4 h 39 min
